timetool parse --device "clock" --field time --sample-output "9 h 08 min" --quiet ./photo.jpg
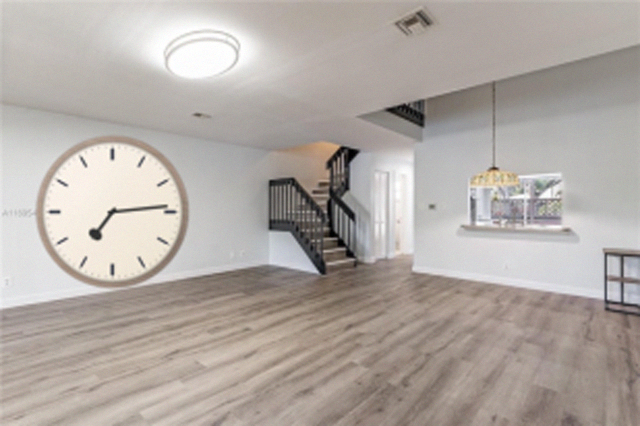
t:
7 h 14 min
